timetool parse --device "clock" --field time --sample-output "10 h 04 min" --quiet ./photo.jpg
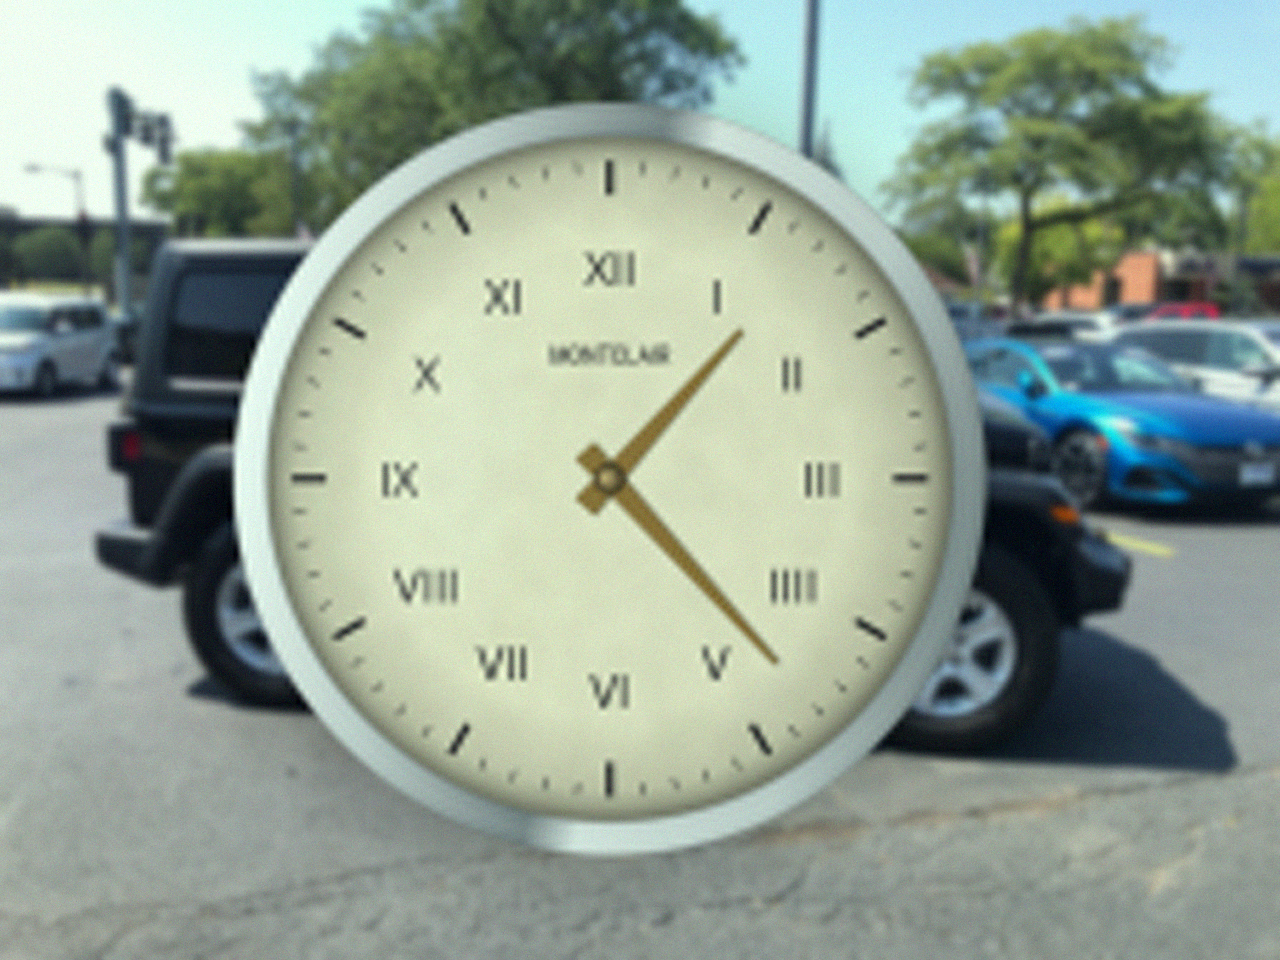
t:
1 h 23 min
